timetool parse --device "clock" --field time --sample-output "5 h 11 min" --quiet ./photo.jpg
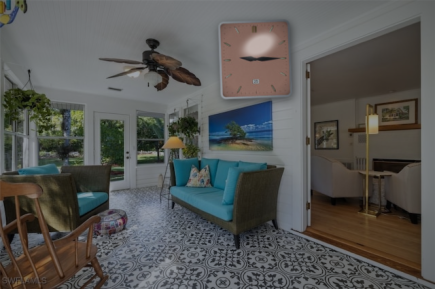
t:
9 h 15 min
